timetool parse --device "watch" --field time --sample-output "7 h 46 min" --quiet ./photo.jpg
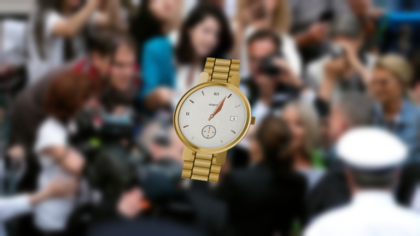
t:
1 h 04 min
